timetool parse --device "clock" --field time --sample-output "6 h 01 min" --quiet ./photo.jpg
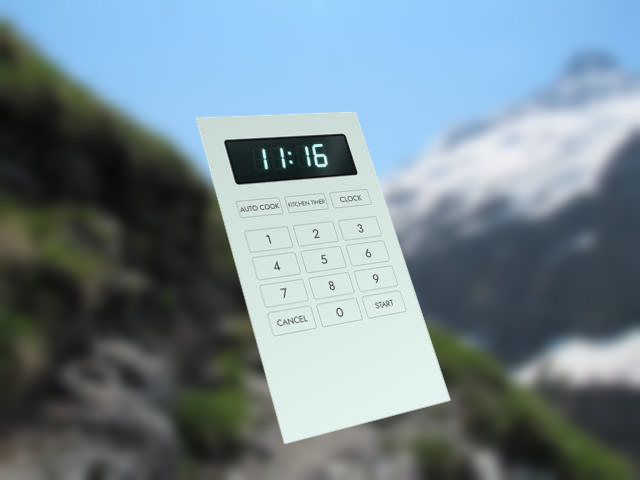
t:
11 h 16 min
